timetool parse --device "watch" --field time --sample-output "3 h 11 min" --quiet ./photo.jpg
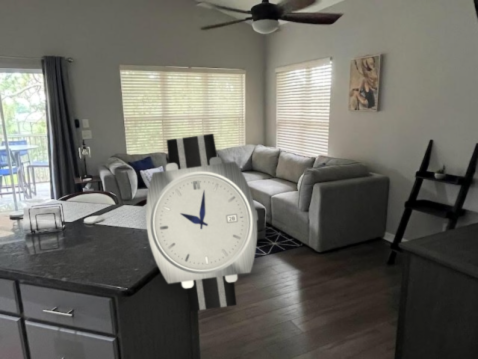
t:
10 h 02 min
